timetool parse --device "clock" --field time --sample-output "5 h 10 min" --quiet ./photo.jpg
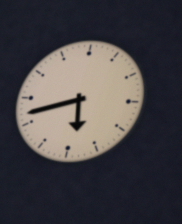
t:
5 h 42 min
